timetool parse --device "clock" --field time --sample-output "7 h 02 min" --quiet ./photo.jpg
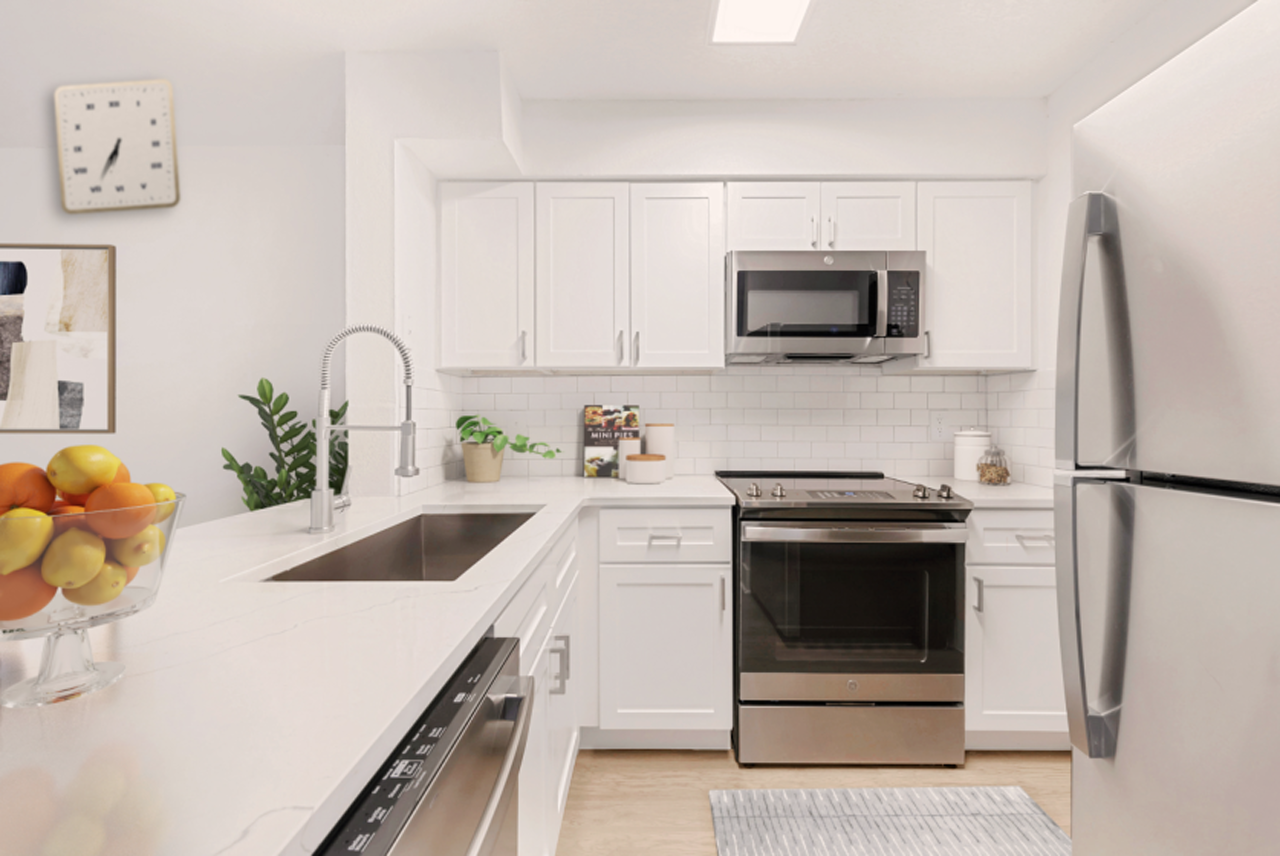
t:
6 h 35 min
